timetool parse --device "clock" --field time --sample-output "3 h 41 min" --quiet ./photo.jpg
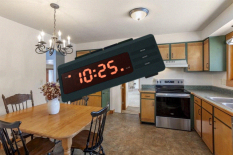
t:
10 h 25 min
